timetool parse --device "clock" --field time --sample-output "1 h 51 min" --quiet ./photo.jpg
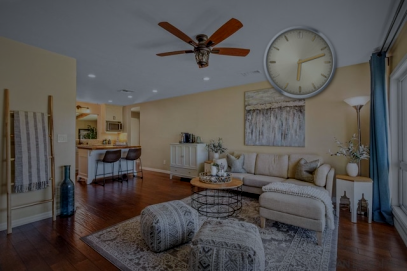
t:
6 h 12 min
